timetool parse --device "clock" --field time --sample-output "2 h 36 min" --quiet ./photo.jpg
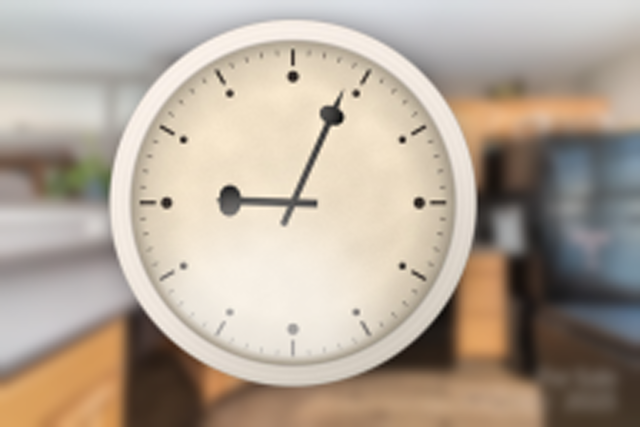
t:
9 h 04 min
